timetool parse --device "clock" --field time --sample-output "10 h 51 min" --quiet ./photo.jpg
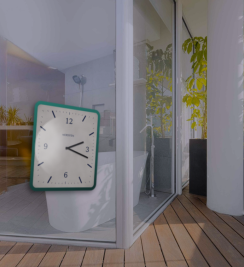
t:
2 h 18 min
